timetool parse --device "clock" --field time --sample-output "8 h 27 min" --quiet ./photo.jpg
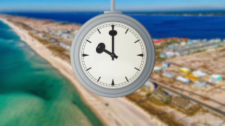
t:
10 h 00 min
